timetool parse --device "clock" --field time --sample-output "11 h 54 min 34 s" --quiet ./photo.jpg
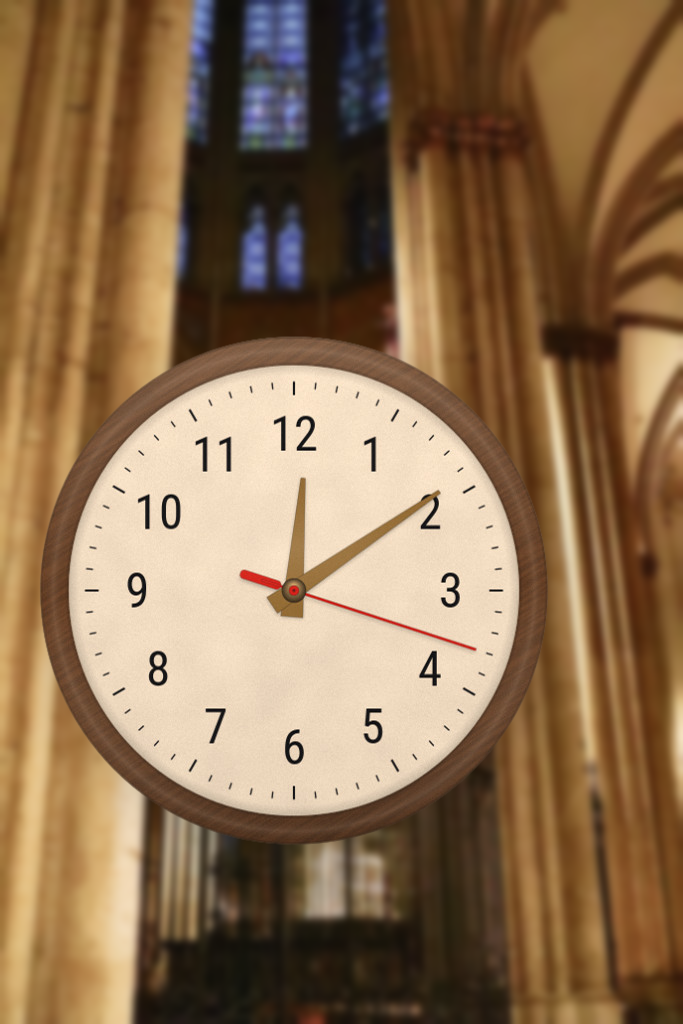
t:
12 h 09 min 18 s
